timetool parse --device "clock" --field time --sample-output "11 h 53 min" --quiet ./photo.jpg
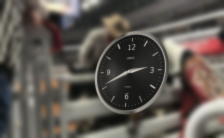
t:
2 h 41 min
